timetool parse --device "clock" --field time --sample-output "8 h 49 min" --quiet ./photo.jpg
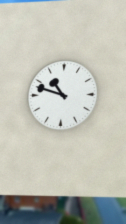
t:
10 h 48 min
